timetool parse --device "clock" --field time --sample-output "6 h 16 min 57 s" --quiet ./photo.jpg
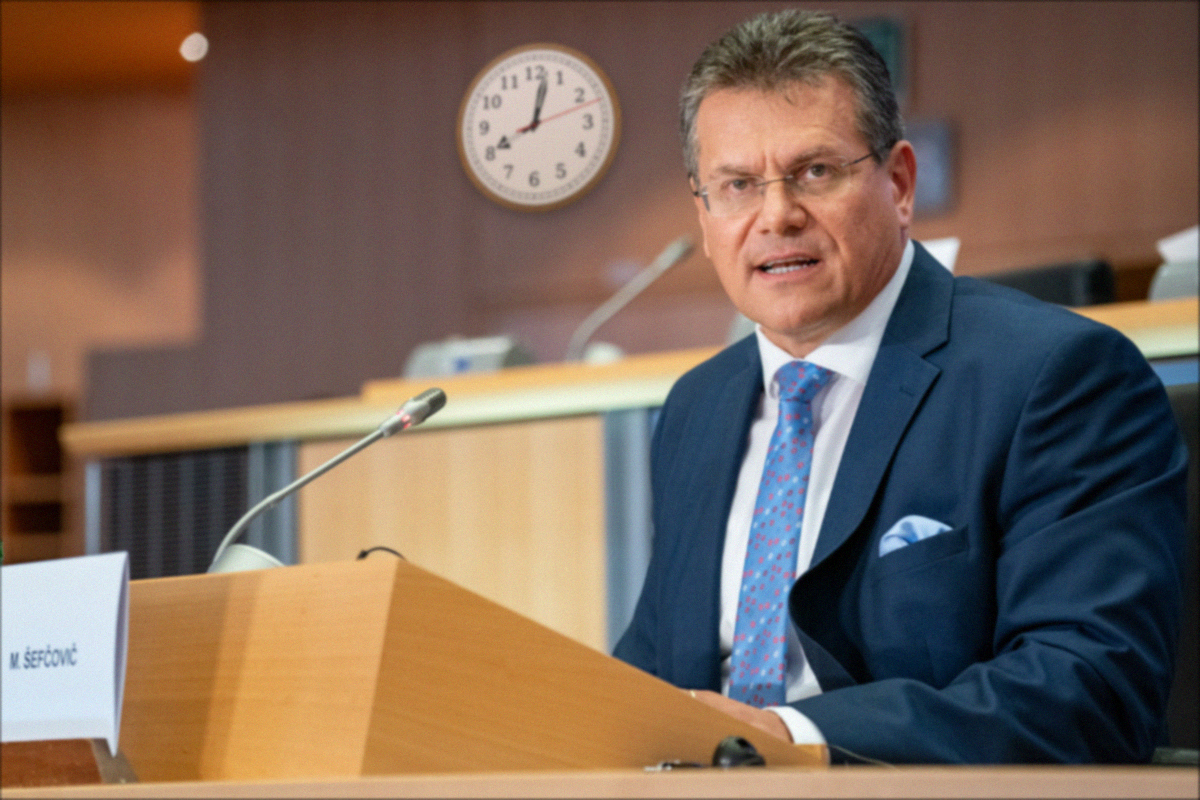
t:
8 h 02 min 12 s
